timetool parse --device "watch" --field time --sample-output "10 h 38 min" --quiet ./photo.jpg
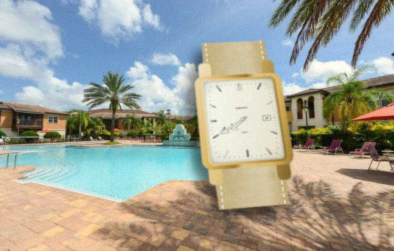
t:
7 h 40 min
